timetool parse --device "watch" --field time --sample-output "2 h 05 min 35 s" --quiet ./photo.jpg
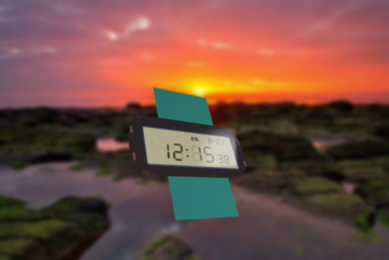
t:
12 h 15 min 38 s
